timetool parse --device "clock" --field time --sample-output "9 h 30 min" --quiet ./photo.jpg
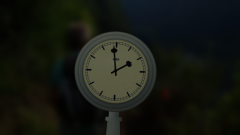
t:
1 h 59 min
